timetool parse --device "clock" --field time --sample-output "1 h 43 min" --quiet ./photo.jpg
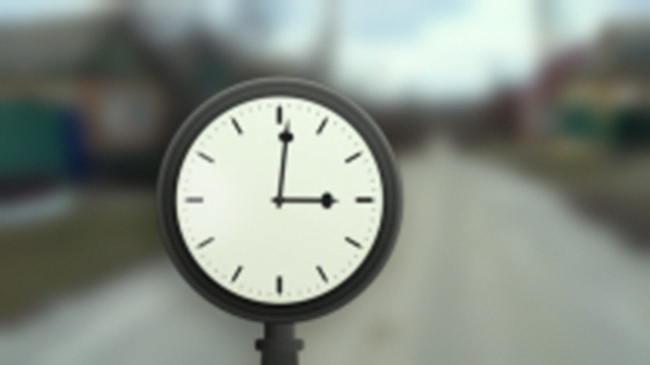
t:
3 h 01 min
